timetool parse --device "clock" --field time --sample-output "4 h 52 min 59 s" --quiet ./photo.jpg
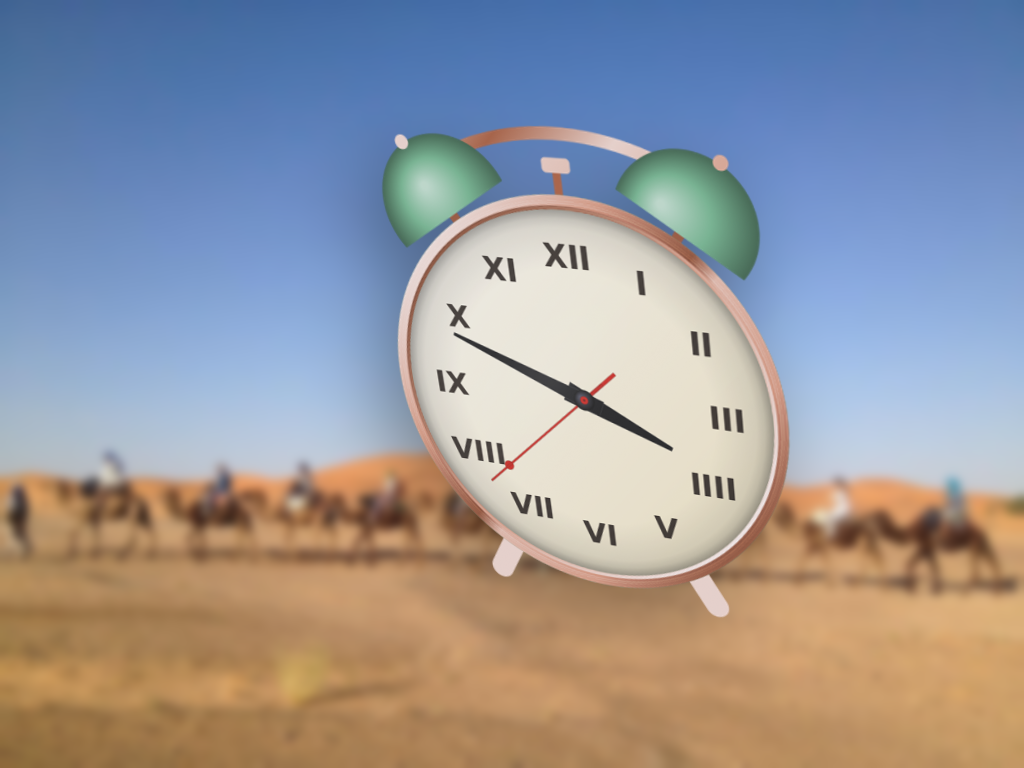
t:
3 h 48 min 38 s
